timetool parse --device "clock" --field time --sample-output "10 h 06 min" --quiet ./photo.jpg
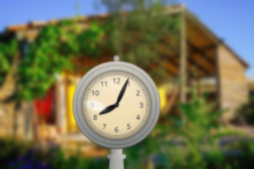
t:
8 h 04 min
